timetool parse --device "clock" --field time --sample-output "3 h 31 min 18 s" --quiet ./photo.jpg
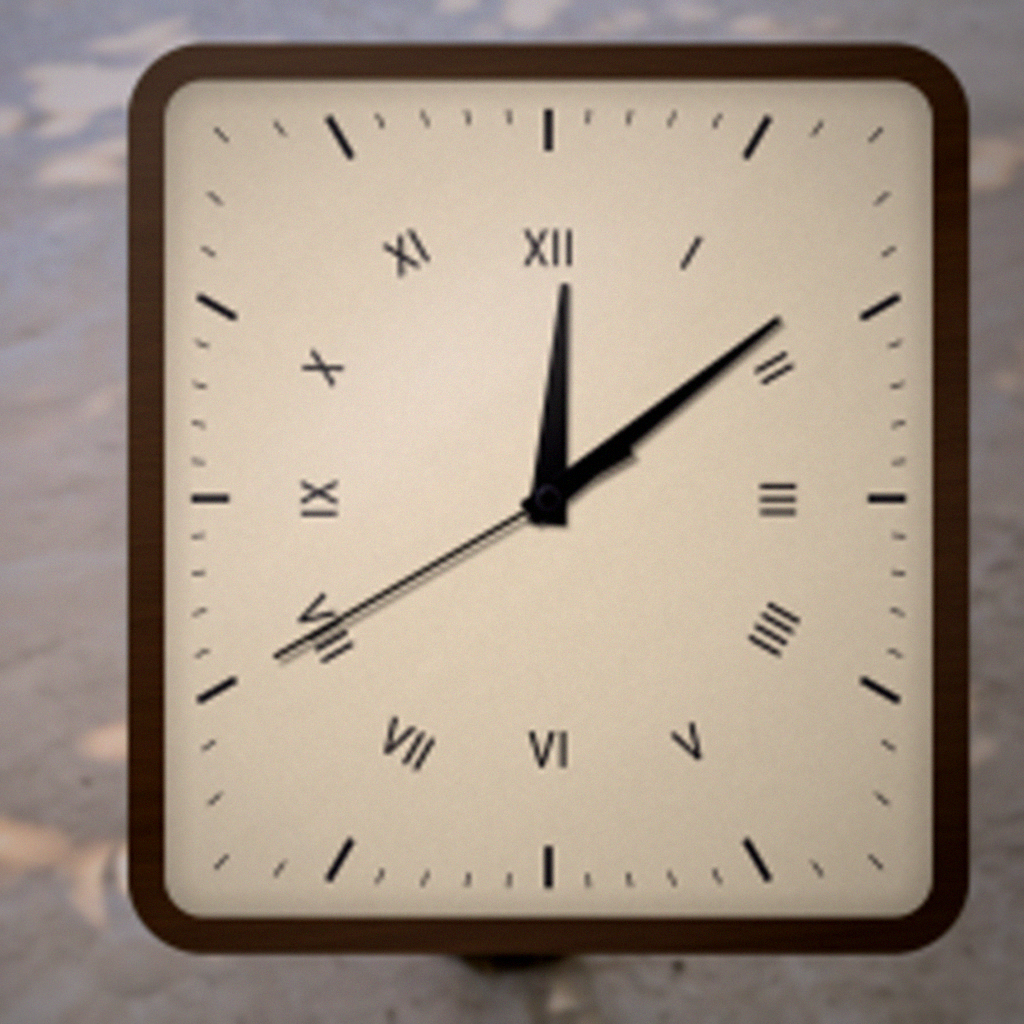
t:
12 h 08 min 40 s
